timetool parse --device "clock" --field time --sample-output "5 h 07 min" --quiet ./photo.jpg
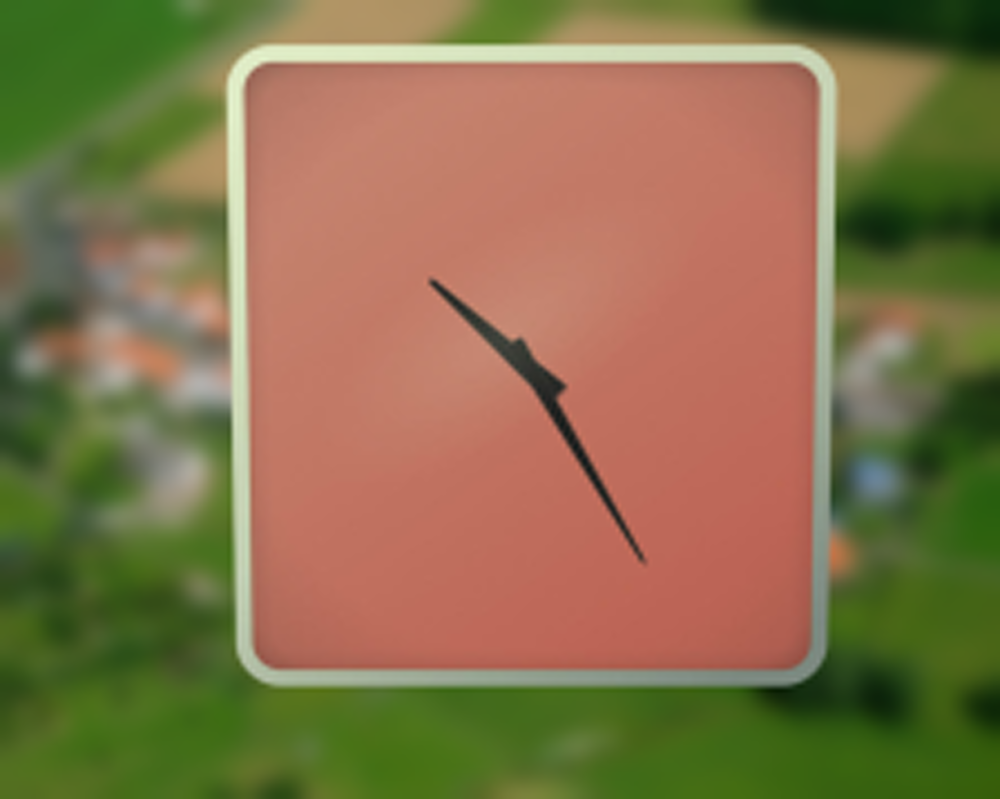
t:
10 h 25 min
